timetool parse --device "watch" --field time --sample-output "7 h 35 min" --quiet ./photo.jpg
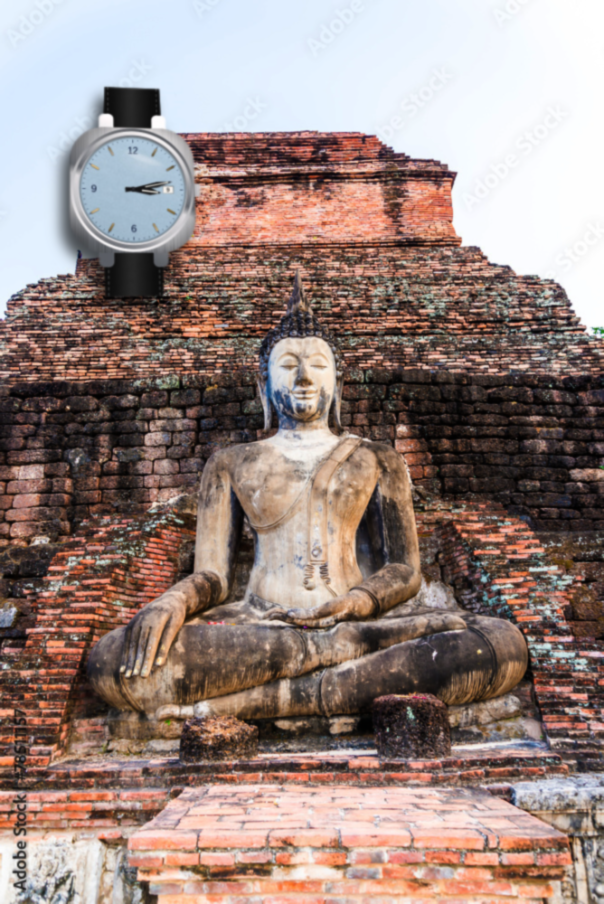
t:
3 h 13 min
